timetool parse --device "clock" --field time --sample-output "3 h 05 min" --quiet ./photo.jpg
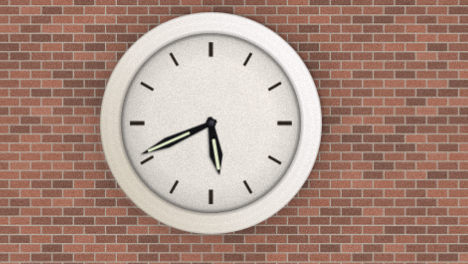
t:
5 h 41 min
